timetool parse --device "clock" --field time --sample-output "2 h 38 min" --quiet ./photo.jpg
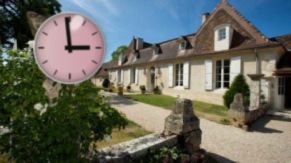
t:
2 h 59 min
